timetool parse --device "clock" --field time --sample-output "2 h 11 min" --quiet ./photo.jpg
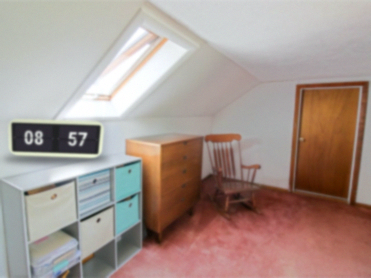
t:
8 h 57 min
